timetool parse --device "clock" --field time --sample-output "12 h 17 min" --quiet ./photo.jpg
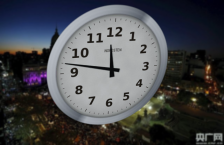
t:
11 h 47 min
